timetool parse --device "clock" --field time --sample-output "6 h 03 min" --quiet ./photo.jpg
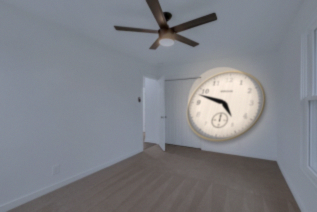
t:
4 h 48 min
